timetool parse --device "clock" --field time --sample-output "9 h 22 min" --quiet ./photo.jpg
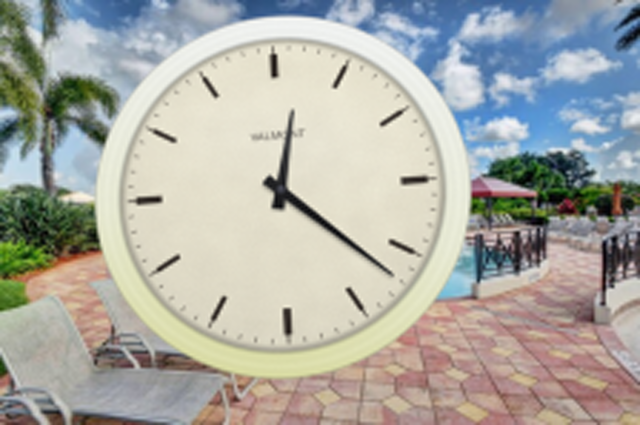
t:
12 h 22 min
